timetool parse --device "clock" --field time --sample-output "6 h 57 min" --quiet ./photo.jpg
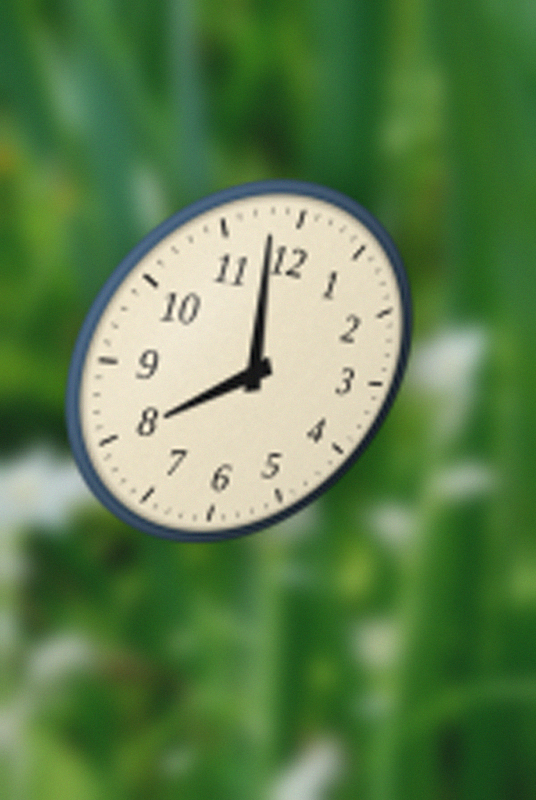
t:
7 h 58 min
